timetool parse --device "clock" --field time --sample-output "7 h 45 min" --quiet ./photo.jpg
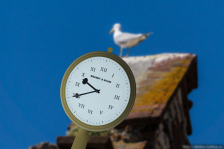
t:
9 h 40 min
